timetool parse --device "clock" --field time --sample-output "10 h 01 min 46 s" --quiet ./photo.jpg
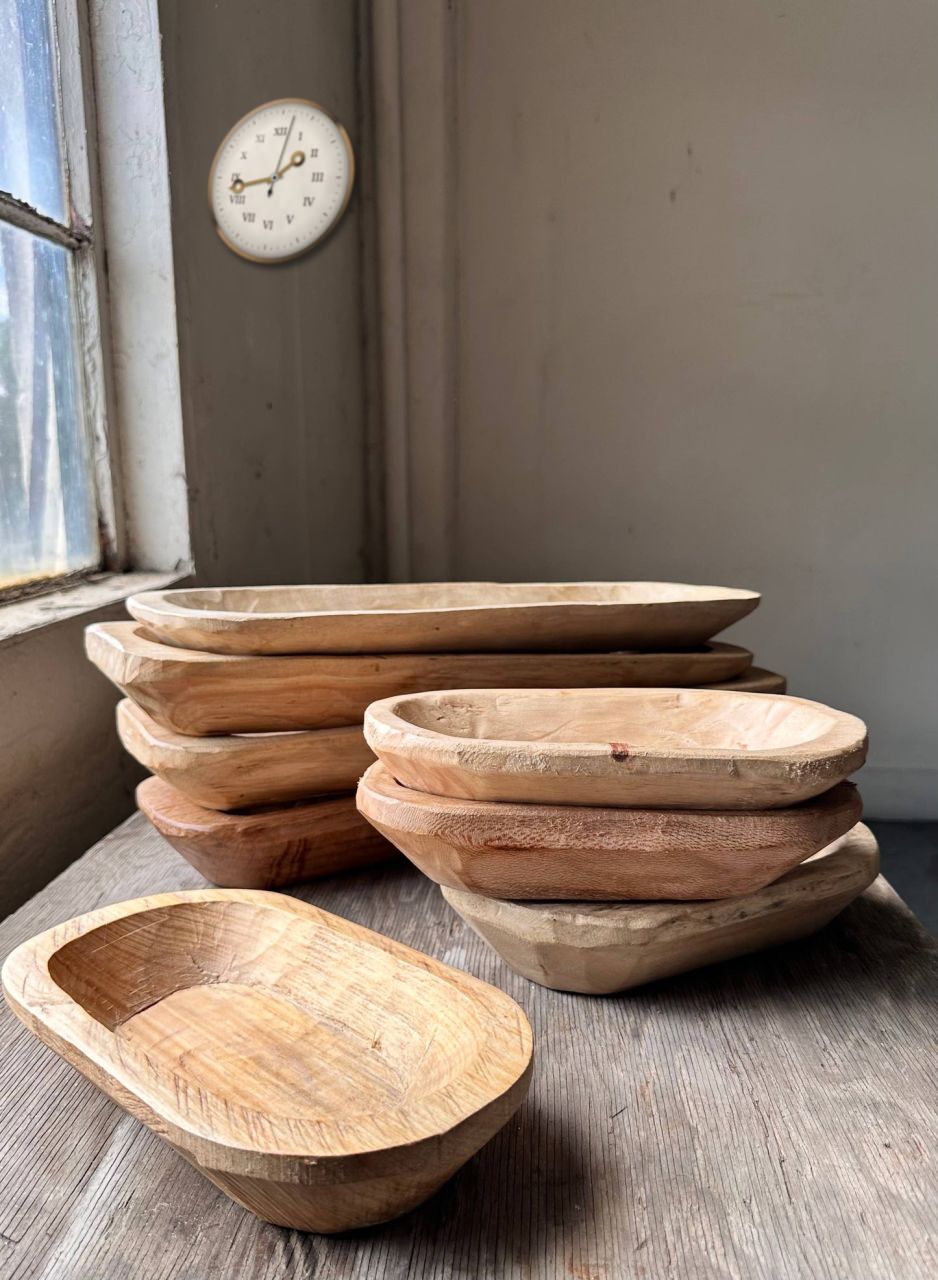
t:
1 h 43 min 02 s
